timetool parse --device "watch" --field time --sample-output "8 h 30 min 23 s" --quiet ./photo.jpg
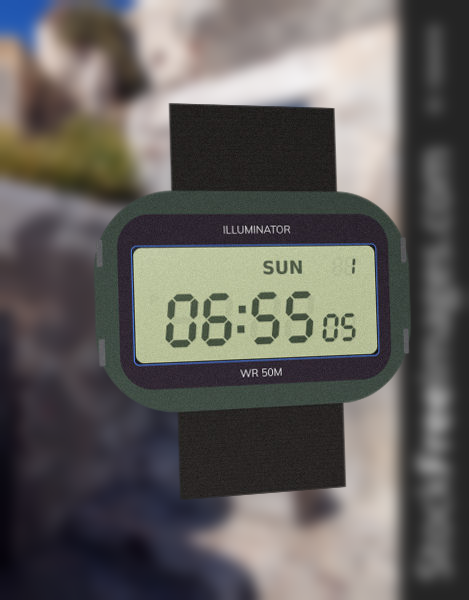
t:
6 h 55 min 05 s
